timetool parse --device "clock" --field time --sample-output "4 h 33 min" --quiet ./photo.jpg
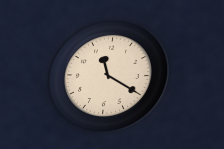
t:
11 h 20 min
